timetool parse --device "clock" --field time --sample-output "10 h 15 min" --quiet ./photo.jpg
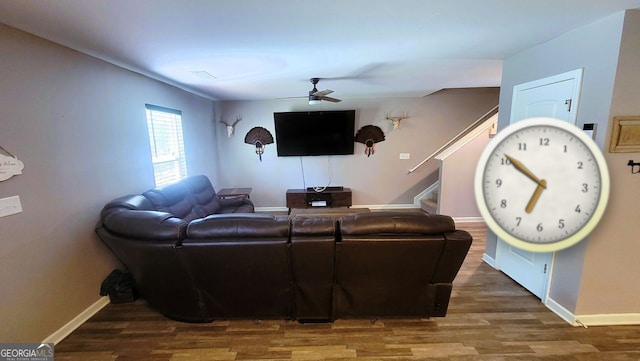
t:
6 h 51 min
